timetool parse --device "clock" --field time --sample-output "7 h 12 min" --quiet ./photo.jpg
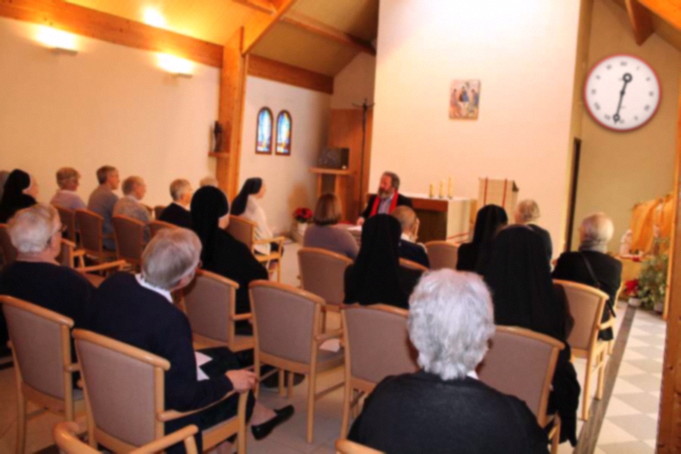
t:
12 h 32 min
